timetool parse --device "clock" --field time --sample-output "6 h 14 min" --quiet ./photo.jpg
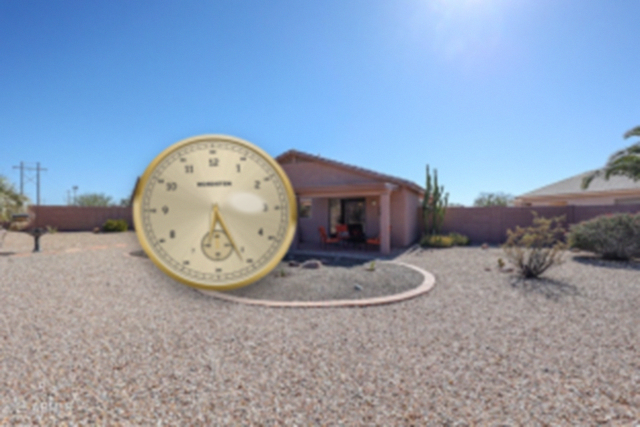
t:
6 h 26 min
